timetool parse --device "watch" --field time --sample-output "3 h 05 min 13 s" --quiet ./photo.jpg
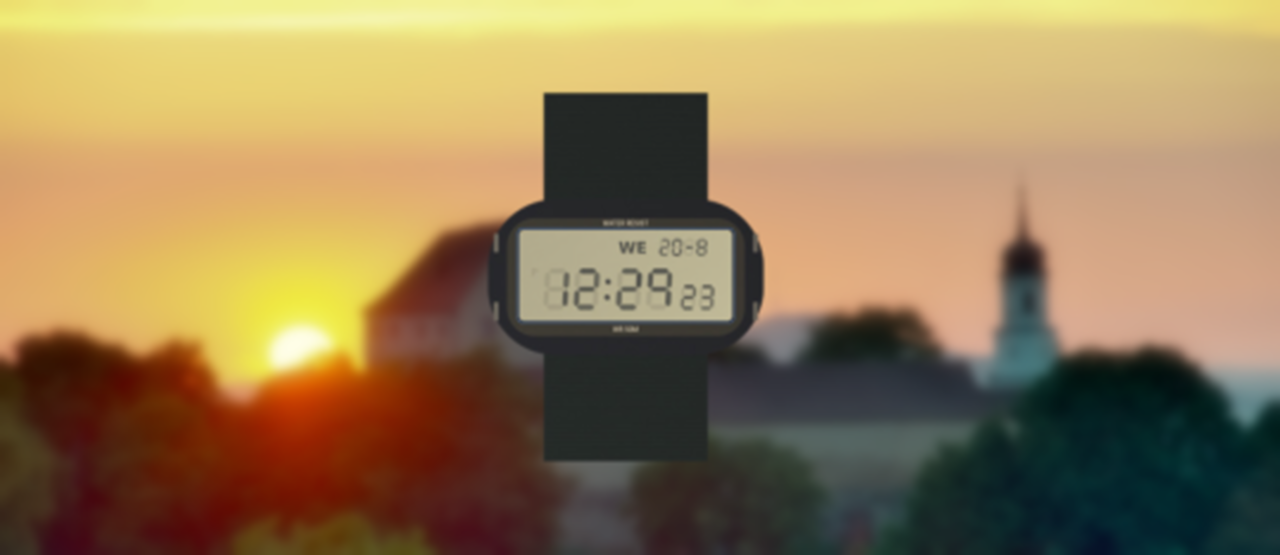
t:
12 h 29 min 23 s
